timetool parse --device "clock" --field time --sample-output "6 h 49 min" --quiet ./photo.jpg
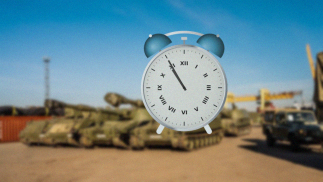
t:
10 h 55 min
